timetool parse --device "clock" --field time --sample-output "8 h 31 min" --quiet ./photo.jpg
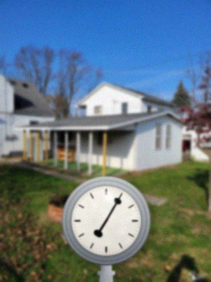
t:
7 h 05 min
